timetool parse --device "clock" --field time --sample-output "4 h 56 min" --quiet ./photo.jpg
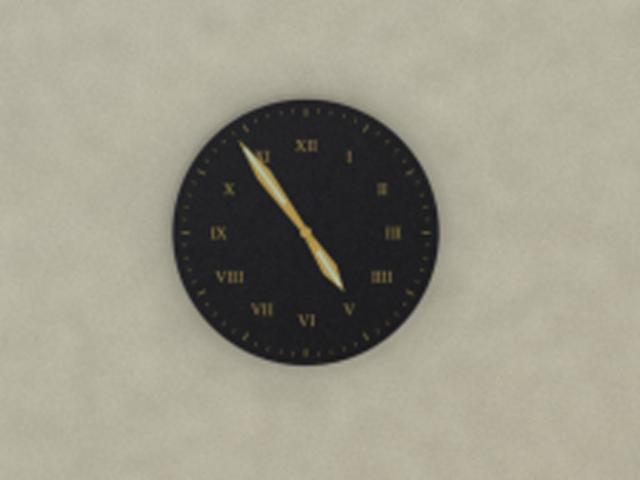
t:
4 h 54 min
